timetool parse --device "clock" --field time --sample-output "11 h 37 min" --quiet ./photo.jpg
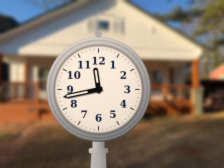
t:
11 h 43 min
